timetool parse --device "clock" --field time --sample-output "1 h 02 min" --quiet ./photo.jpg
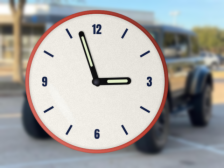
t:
2 h 57 min
